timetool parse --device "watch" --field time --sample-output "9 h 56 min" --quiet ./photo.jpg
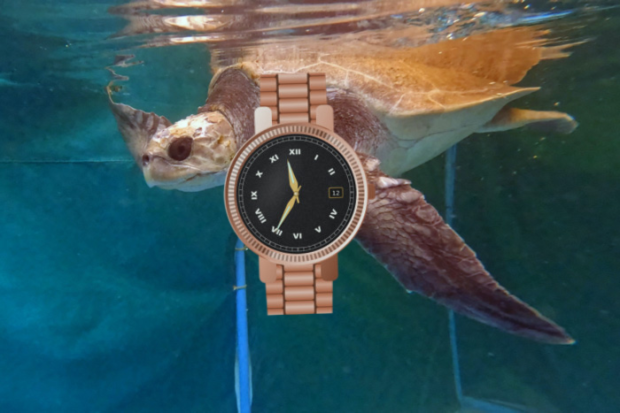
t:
11 h 35 min
